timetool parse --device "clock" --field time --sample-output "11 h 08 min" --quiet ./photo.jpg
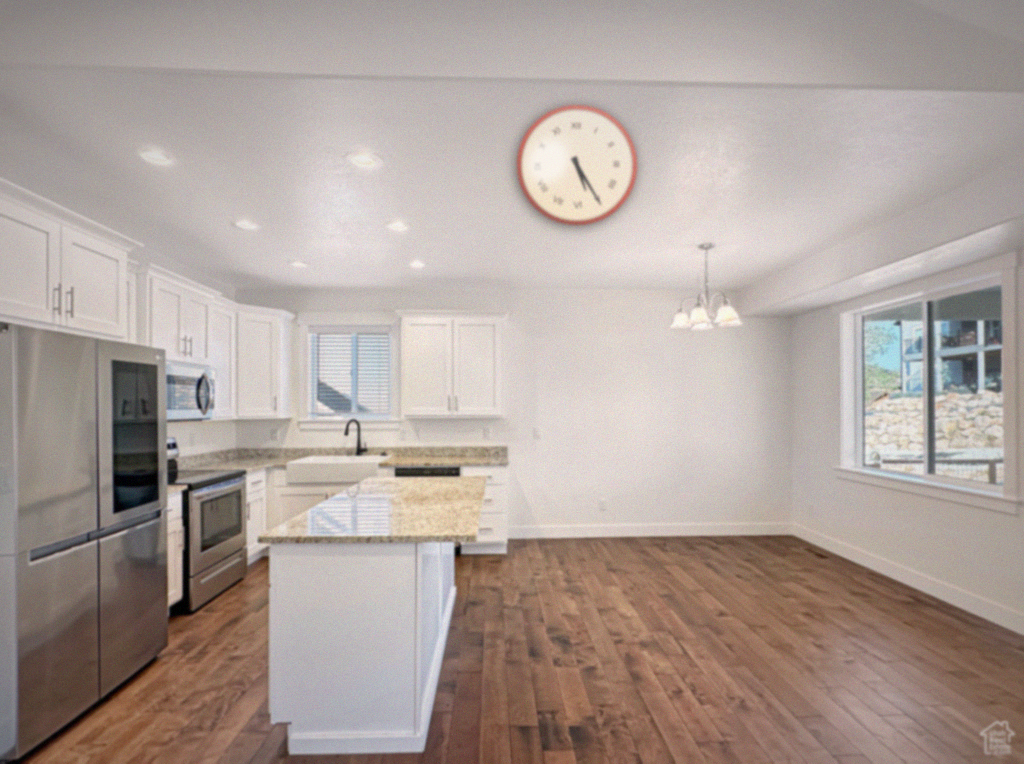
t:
5 h 25 min
